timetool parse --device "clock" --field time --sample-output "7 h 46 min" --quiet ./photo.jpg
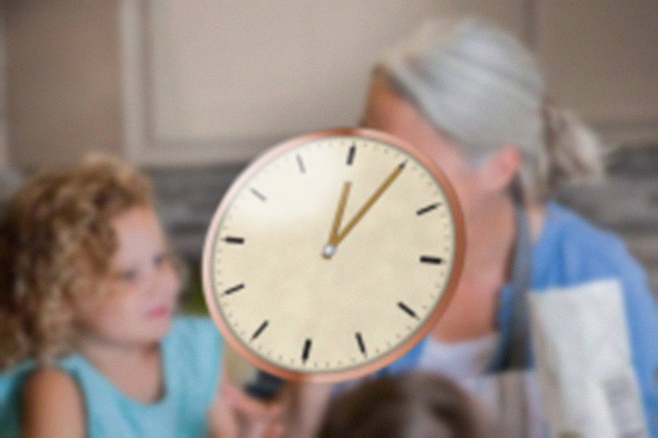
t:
12 h 05 min
